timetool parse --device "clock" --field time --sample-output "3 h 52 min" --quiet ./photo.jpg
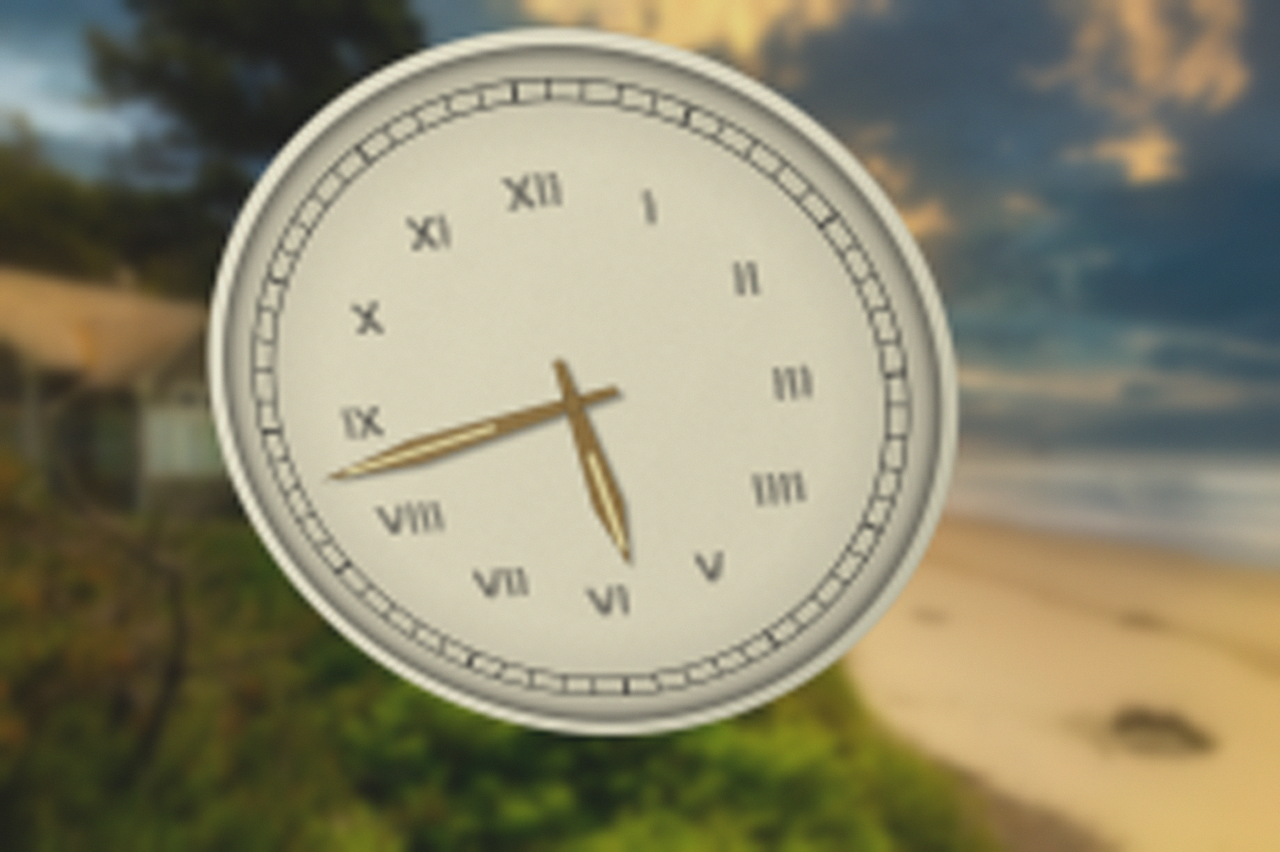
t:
5 h 43 min
